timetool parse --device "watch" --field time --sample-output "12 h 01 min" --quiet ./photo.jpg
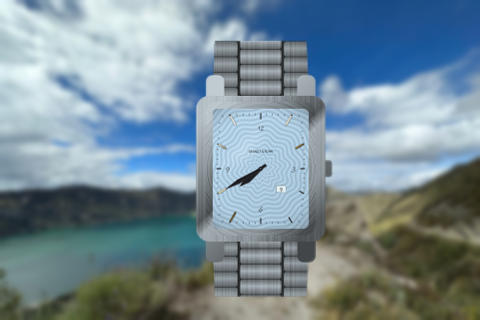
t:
7 h 40 min
